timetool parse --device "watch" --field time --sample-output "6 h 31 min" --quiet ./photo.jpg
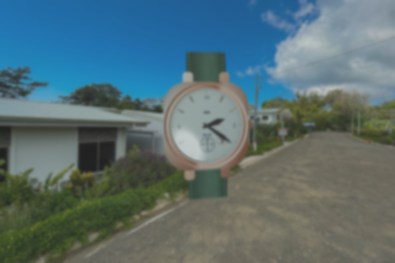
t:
2 h 21 min
